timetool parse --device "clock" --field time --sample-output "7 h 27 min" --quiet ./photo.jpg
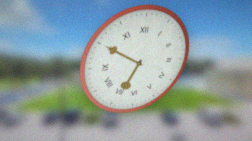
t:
6 h 50 min
